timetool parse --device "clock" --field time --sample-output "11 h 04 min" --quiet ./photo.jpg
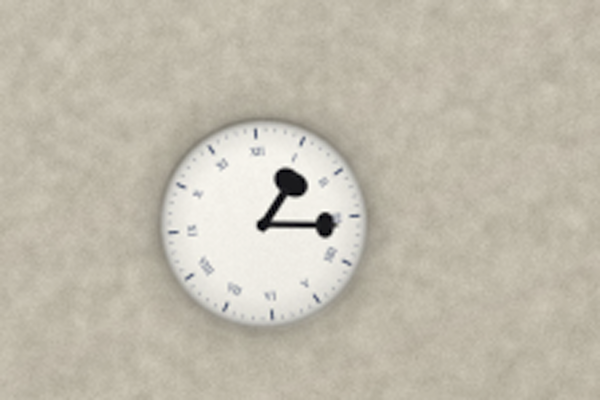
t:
1 h 16 min
